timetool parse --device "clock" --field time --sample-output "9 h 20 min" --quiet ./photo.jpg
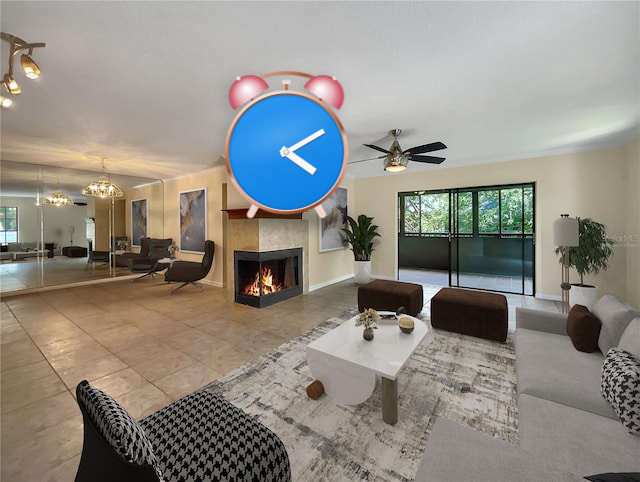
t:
4 h 10 min
